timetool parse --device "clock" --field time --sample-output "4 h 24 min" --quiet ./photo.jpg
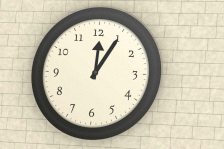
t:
12 h 05 min
